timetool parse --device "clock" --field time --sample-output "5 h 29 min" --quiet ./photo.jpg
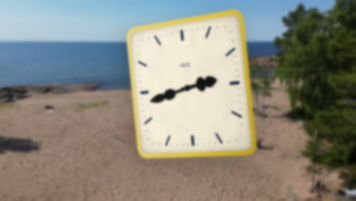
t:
2 h 43 min
